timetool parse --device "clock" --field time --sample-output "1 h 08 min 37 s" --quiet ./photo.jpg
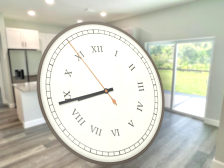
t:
8 h 43 min 55 s
